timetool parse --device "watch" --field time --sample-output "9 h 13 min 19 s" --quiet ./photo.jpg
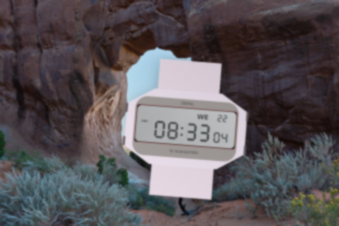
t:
8 h 33 min 04 s
